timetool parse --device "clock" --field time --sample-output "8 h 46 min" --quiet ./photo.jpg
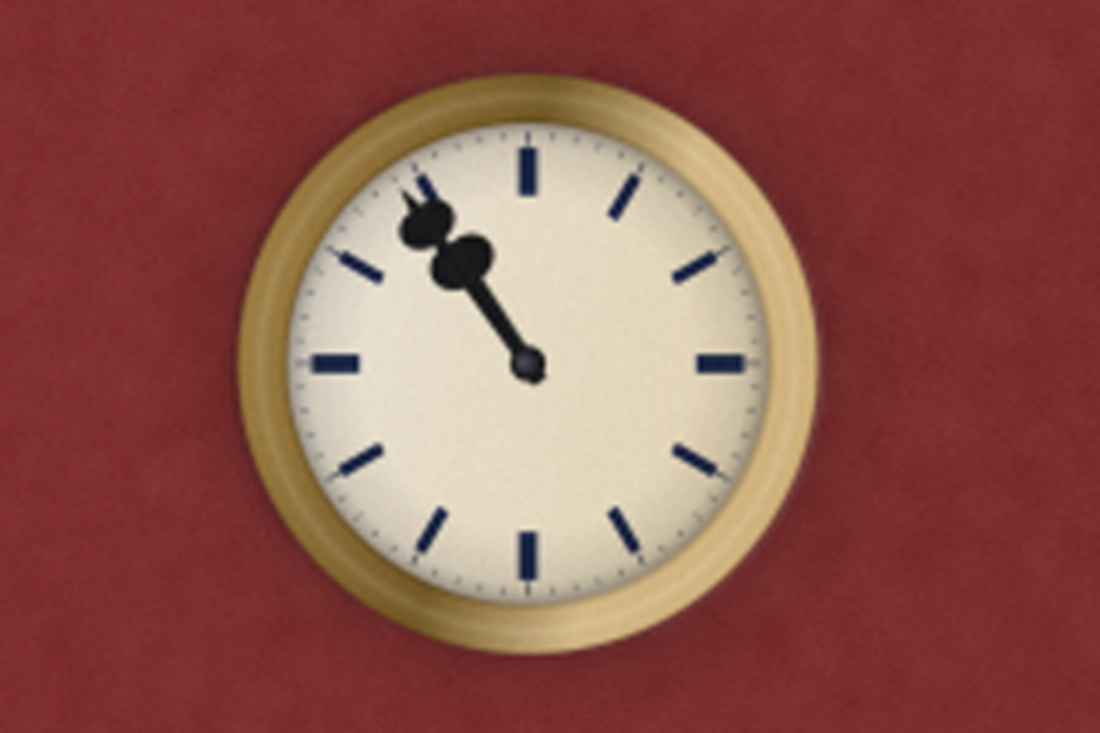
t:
10 h 54 min
